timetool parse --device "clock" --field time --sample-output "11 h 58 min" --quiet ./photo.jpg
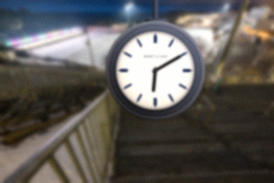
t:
6 h 10 min
